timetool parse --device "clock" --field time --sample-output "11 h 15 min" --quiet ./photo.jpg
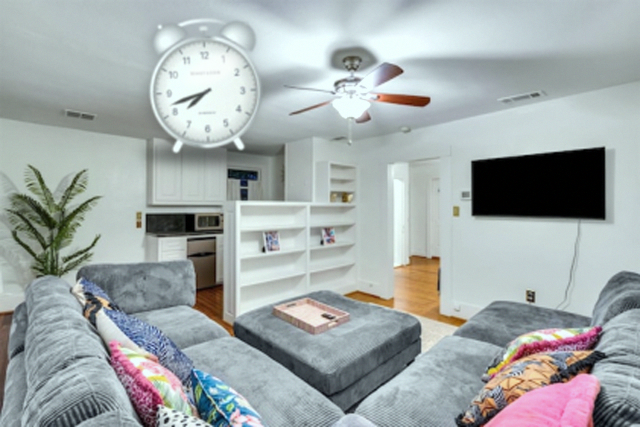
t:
7 h 42 min
